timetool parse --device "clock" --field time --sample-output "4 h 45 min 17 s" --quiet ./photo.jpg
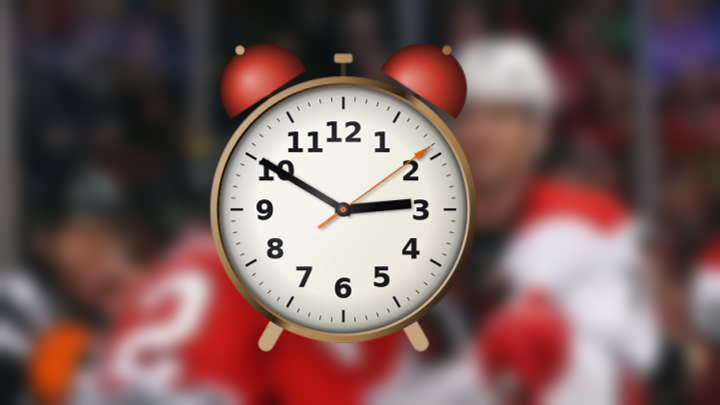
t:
2 h 50 min 09 s
